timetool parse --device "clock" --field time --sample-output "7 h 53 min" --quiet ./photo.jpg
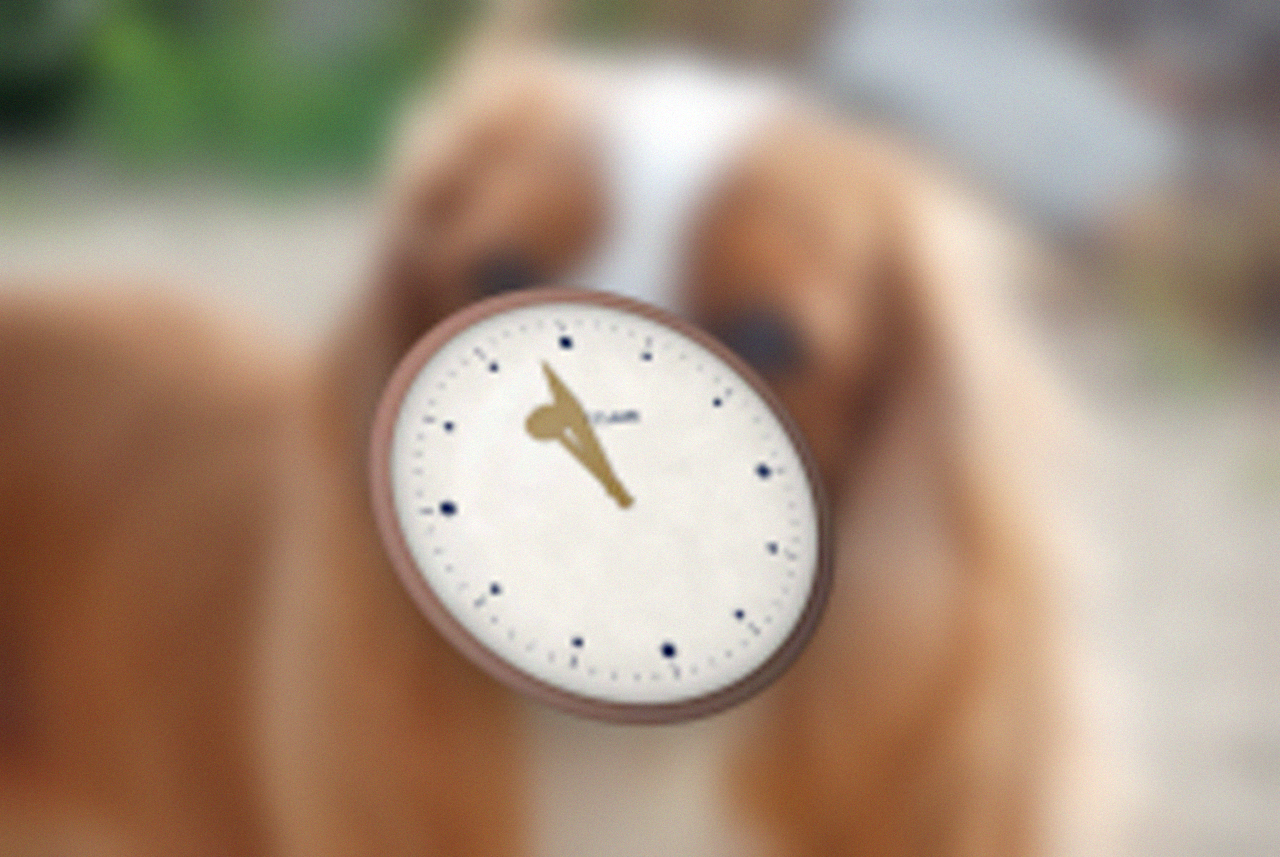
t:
10 h 58 min
